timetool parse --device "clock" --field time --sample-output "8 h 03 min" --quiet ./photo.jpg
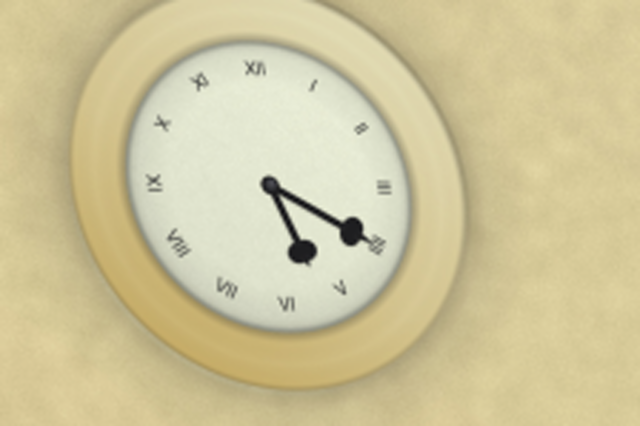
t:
5 h 20 min
